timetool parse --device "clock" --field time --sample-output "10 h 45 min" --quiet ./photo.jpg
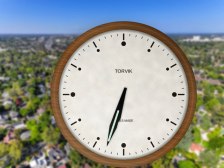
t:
6 h 33 min
